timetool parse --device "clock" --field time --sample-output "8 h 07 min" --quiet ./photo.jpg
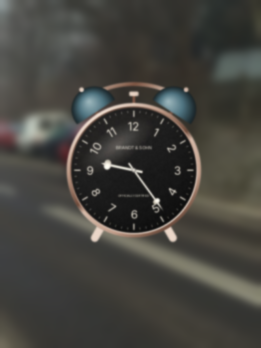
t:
9 h 24 min
